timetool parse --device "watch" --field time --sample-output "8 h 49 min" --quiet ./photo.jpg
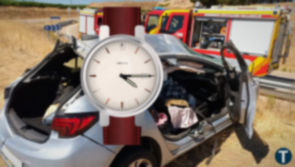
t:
4 h 15 min
